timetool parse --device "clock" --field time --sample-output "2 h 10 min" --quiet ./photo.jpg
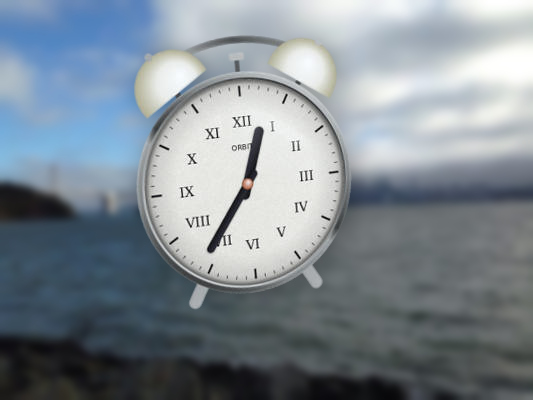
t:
12 h 36 min
